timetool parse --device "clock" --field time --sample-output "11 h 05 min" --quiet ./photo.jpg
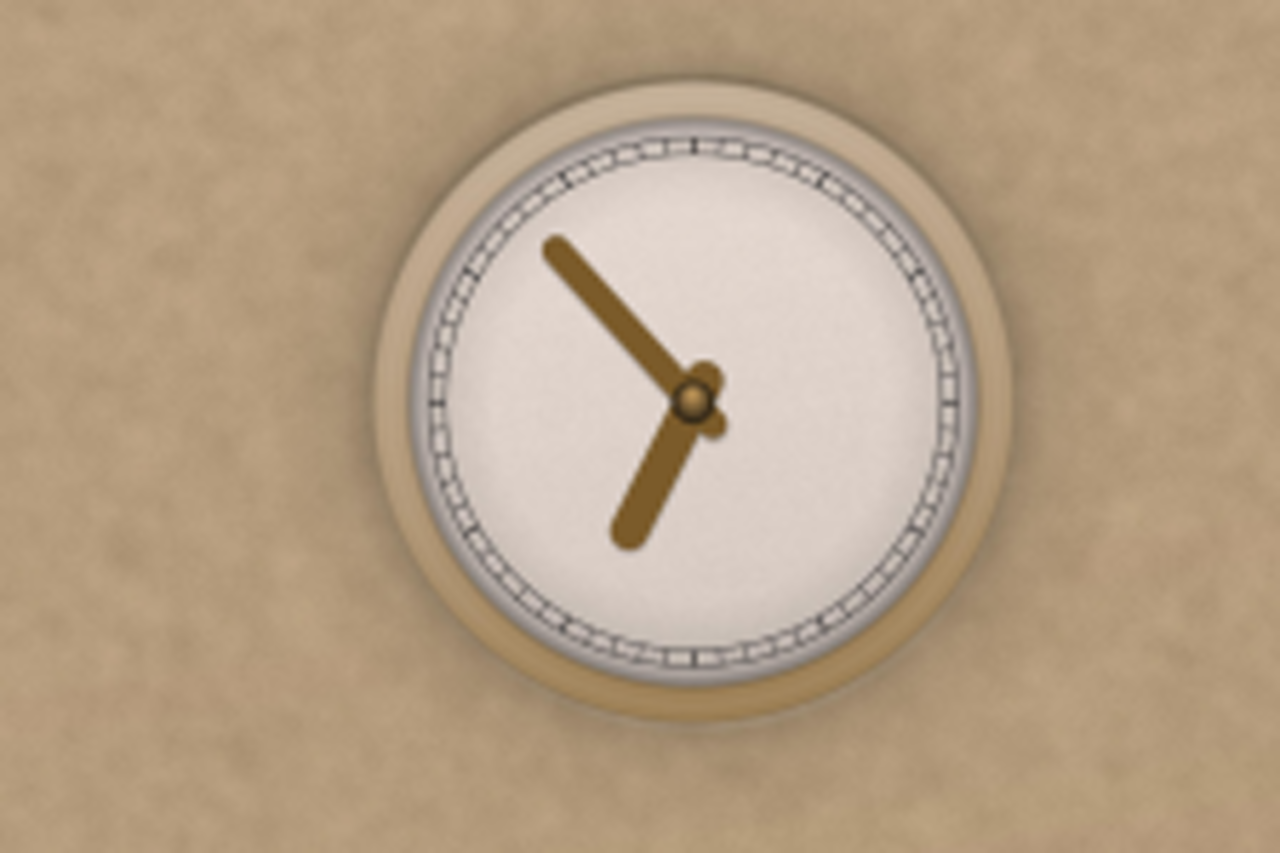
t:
6 h 53 min
